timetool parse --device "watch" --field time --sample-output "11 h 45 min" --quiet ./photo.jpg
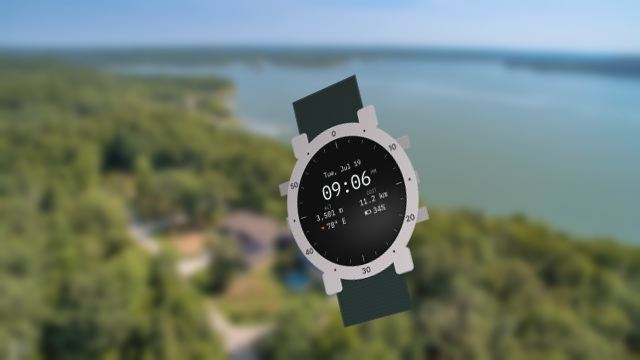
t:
9 h 06 min
